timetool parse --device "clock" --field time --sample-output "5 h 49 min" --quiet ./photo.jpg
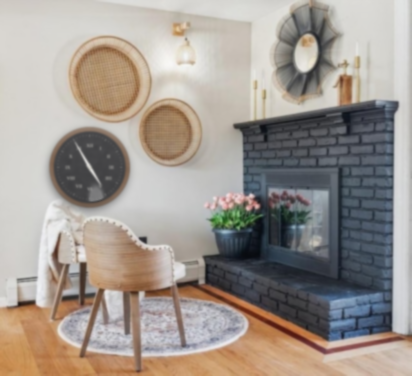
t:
4 h 55 min
